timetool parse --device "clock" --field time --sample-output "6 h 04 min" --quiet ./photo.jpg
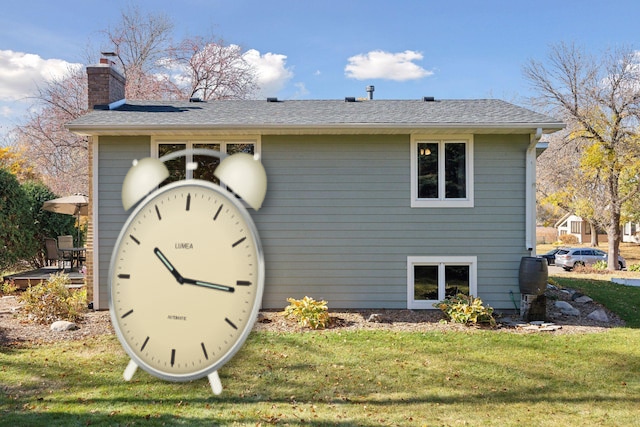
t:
10 h 16 min
